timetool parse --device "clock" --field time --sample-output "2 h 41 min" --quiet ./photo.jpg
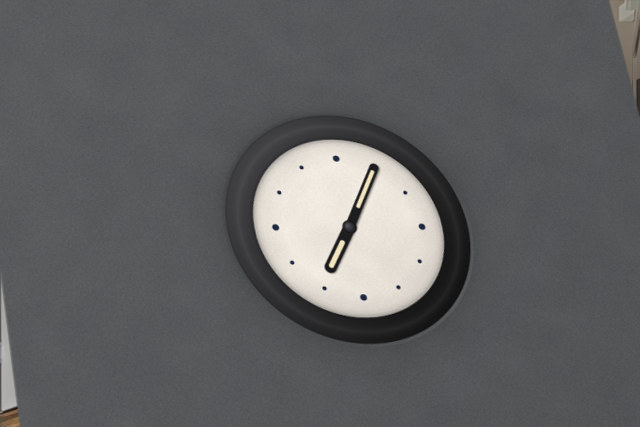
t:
7 h 05 min
